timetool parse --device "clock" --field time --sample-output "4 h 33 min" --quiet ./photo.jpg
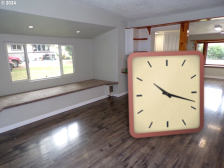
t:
10 h 18 min
